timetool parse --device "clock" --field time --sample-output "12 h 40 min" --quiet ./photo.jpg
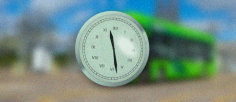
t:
11 h 28 min
